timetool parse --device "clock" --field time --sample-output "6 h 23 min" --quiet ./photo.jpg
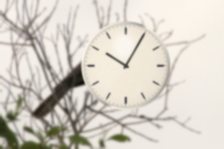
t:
10 h 05 min
